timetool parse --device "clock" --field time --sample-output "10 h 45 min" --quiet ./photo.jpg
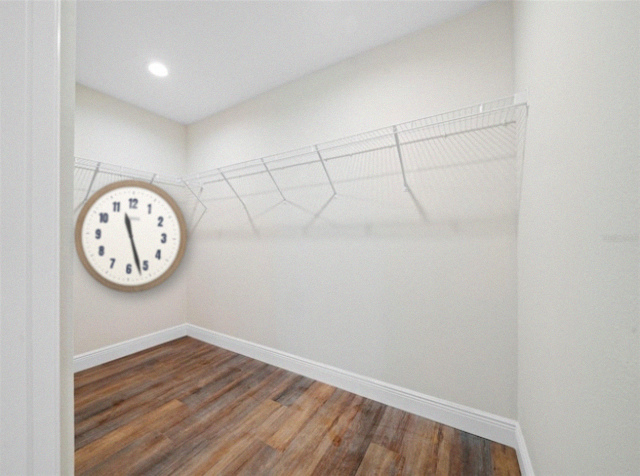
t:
11 h 27 min
